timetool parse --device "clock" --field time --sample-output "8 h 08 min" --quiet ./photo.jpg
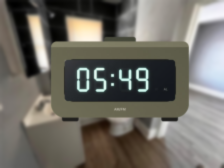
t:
5 h 49 min
